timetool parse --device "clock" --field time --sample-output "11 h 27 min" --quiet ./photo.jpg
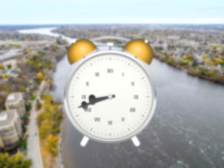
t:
8 h 42 min
